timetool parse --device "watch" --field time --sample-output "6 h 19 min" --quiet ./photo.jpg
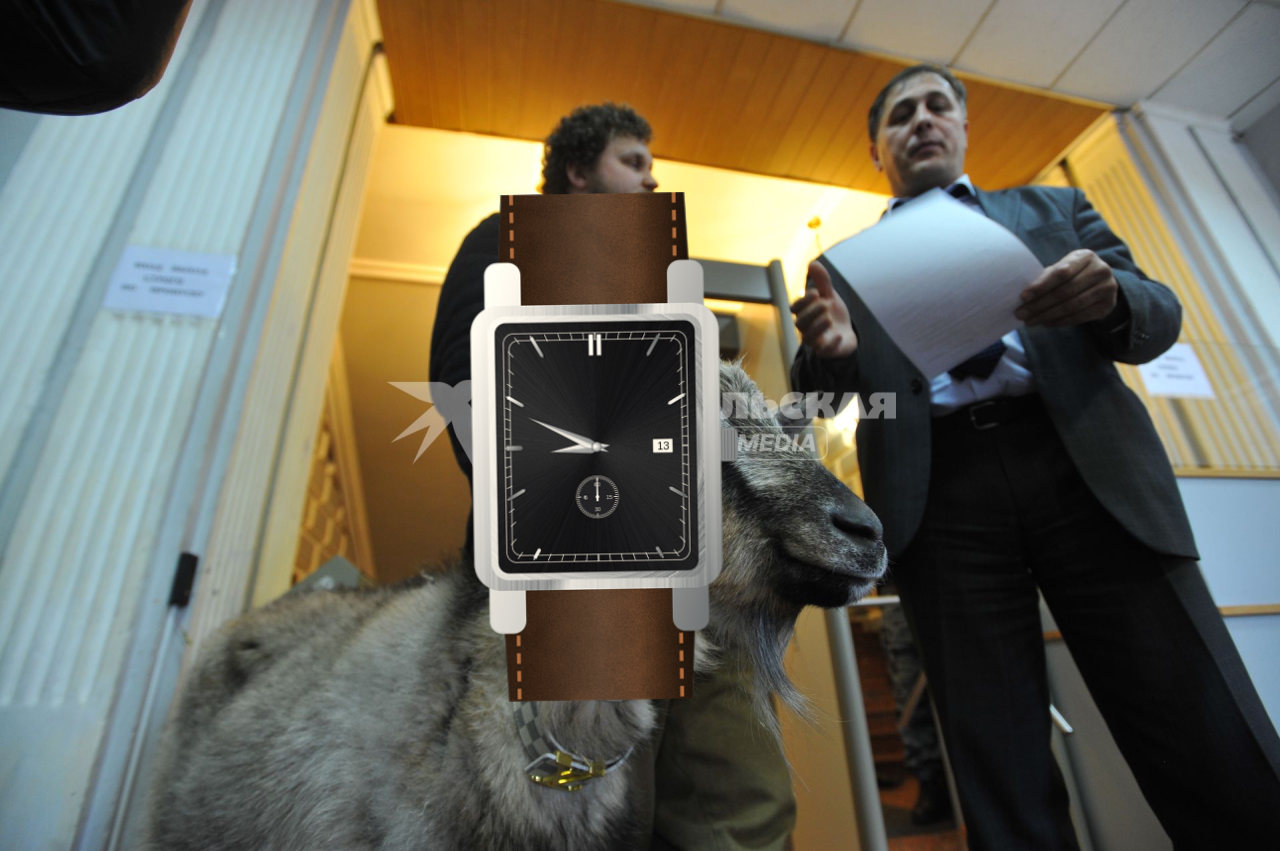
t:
8 h 49 min
